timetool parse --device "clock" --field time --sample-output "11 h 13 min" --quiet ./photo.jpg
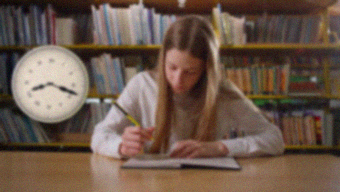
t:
8 h 18 min
